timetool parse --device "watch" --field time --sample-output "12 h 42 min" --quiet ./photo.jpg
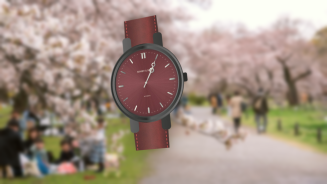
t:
1 h 05 min
